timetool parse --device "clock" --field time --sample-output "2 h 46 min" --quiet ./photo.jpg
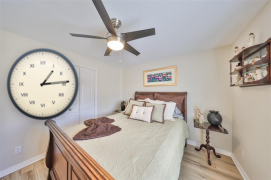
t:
1 h 14 min
